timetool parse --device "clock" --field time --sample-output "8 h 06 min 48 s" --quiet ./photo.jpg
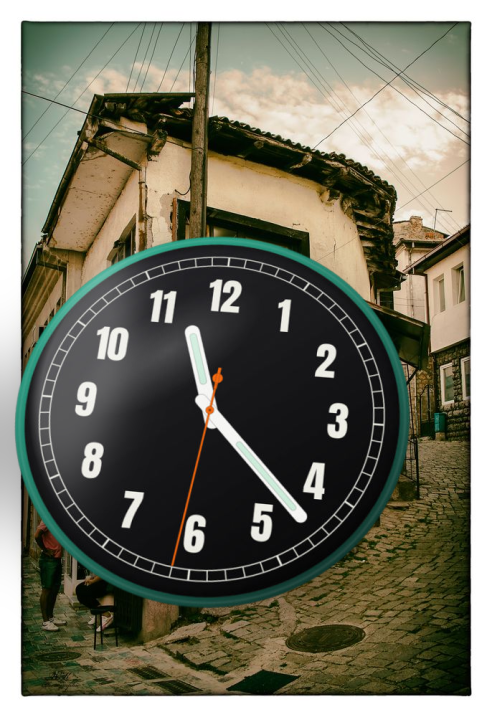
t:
11 h 22 min 31 s
